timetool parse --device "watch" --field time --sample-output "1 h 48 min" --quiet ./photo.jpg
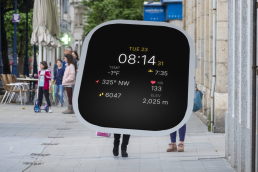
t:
8 h 14 min
